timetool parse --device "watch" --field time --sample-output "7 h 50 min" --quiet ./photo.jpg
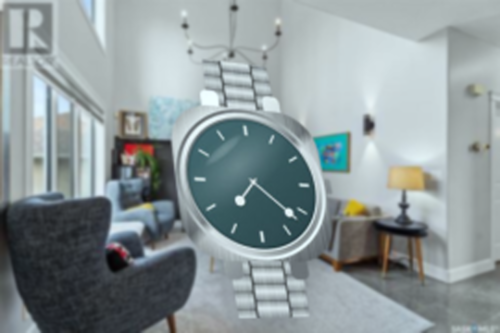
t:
7 h 22 min
